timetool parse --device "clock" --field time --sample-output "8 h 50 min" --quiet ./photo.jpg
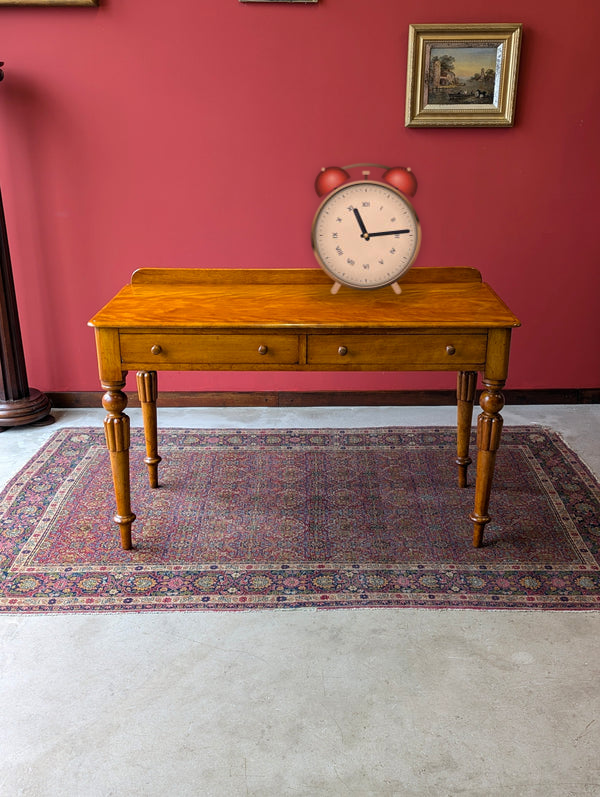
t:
11 h 14 min
